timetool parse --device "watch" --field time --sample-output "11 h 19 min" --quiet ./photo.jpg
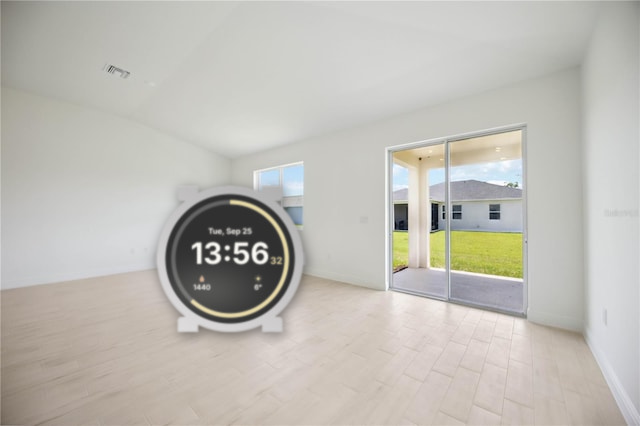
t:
13 h 56 min
